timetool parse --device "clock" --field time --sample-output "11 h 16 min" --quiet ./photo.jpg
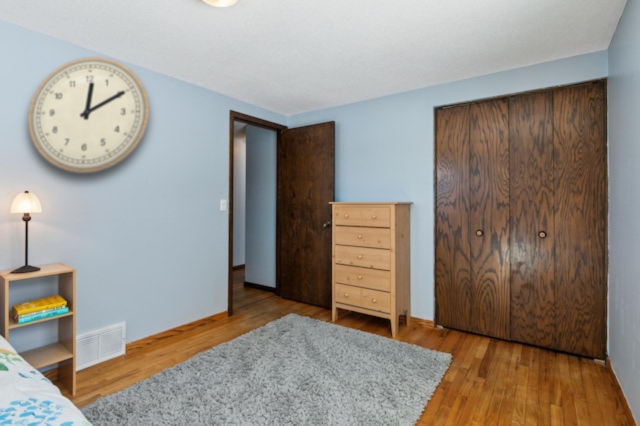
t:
12 h 10 min
